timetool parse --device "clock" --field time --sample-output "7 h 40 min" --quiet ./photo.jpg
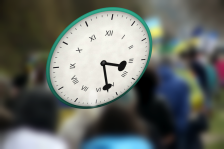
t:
3 h 27 min
